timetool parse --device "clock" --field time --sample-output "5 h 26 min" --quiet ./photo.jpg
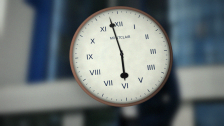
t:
5 h 58 min
